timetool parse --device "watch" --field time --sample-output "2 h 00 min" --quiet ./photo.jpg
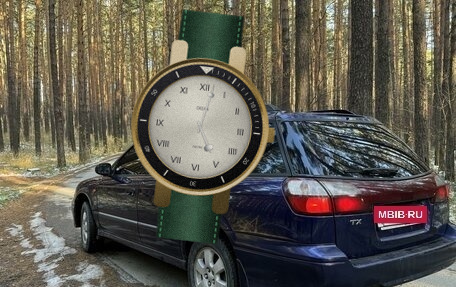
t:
5 h 02 min
